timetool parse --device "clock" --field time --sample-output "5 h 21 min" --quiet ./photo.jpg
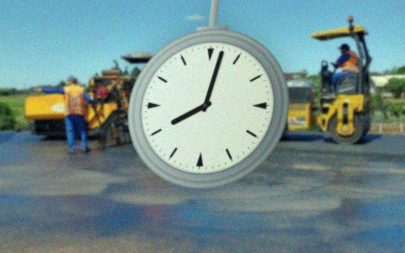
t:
8 h 02 min
